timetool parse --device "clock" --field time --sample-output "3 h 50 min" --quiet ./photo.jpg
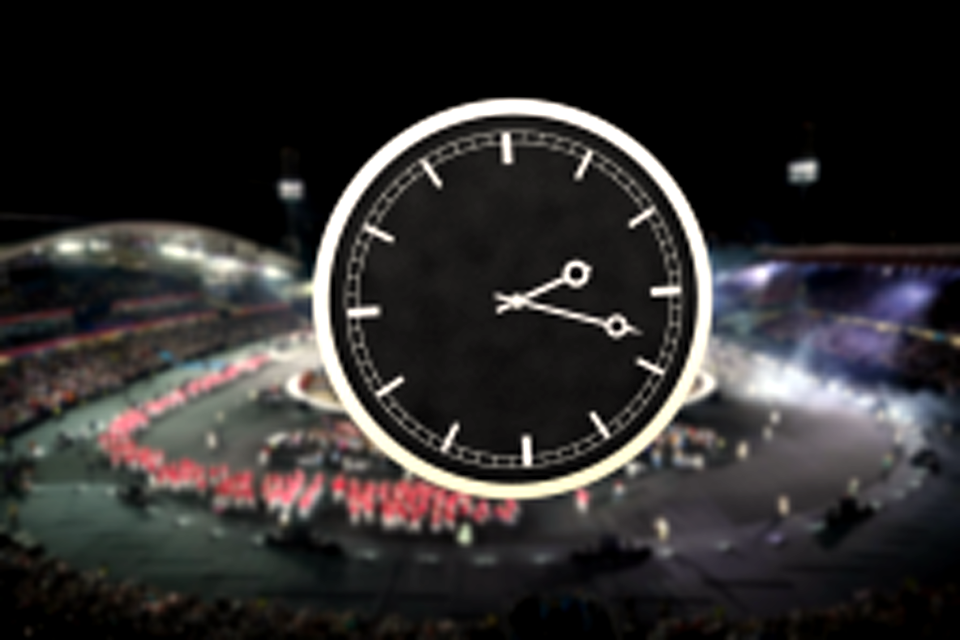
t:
2 h 18 min
